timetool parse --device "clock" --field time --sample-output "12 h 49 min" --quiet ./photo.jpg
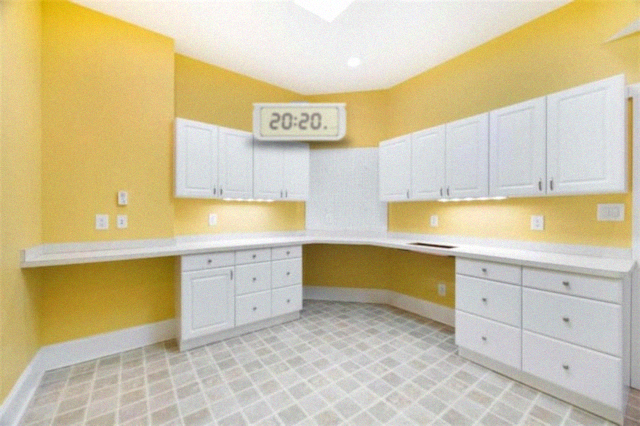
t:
20 h 20 min
